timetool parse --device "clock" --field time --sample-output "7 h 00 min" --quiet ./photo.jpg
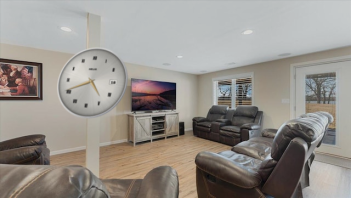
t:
4 h 41 min
